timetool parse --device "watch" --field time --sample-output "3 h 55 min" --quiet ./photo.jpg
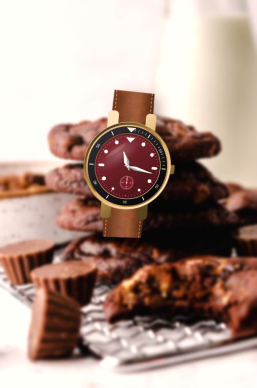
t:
11 h 17 min
